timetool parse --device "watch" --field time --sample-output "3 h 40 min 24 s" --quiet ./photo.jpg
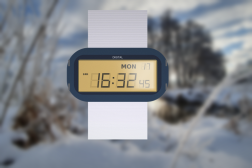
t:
16 h 32 min 45 s
